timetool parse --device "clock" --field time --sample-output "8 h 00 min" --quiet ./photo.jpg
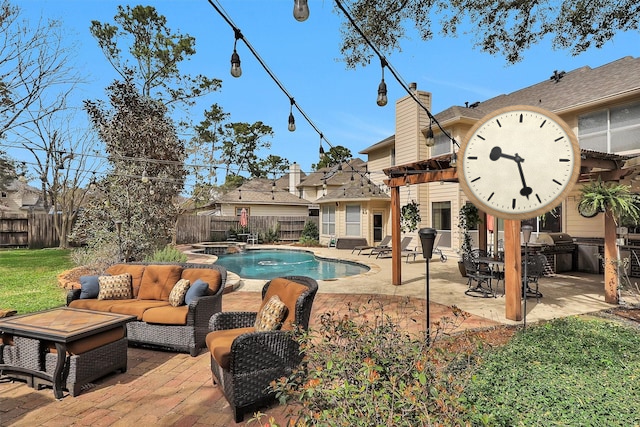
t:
9 h 27 min
